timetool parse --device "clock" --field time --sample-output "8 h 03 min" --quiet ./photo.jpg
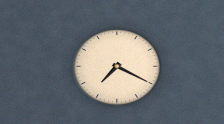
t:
7 h 20 min
